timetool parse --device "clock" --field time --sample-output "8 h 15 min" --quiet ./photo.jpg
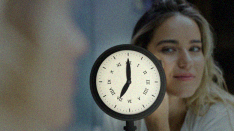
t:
7 h 00 min
